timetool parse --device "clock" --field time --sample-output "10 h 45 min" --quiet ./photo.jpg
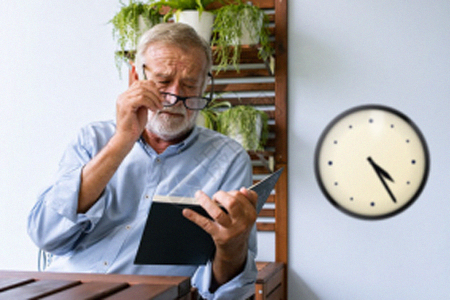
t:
4 h 25 min
